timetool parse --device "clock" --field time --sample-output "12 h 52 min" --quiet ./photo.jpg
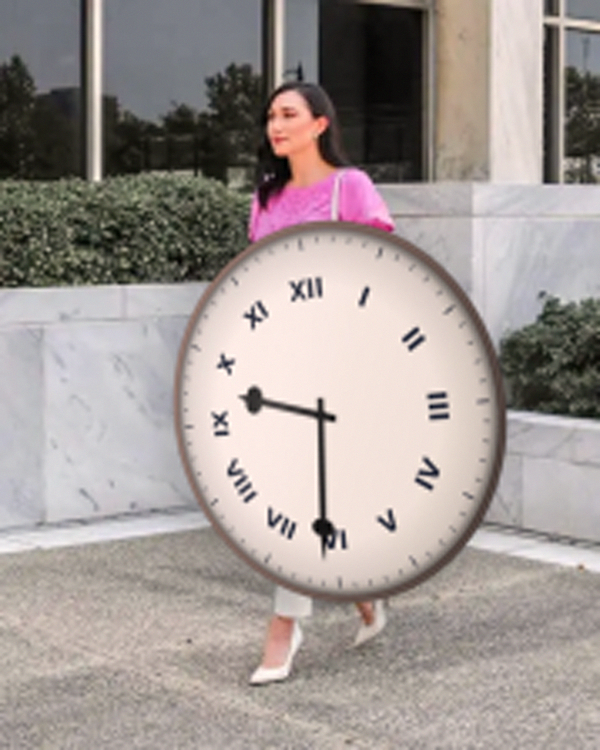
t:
9 h 31 min
